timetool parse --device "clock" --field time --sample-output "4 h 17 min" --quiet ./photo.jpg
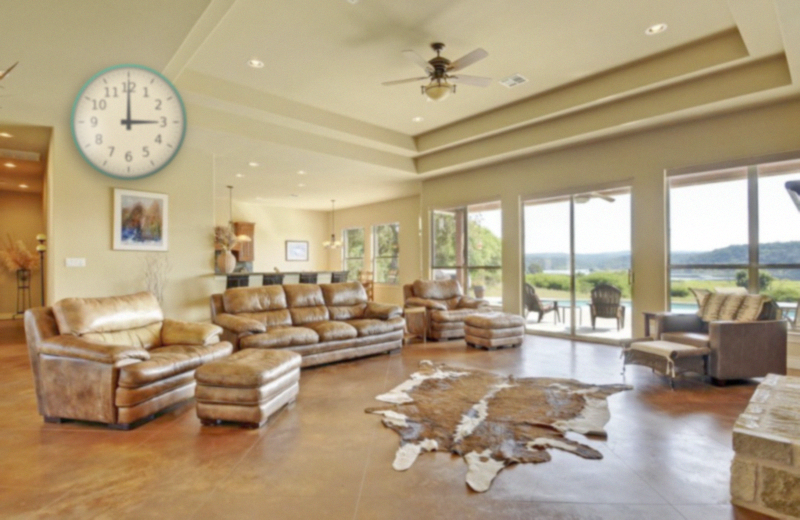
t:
3 h 00 min
